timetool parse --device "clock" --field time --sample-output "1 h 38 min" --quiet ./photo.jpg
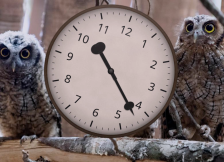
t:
10 h 22 min
